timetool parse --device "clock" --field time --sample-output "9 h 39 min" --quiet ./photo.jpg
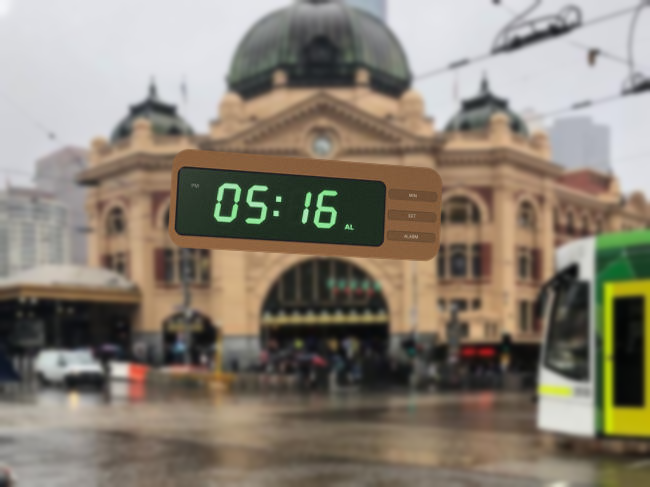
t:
5 h 16 min
